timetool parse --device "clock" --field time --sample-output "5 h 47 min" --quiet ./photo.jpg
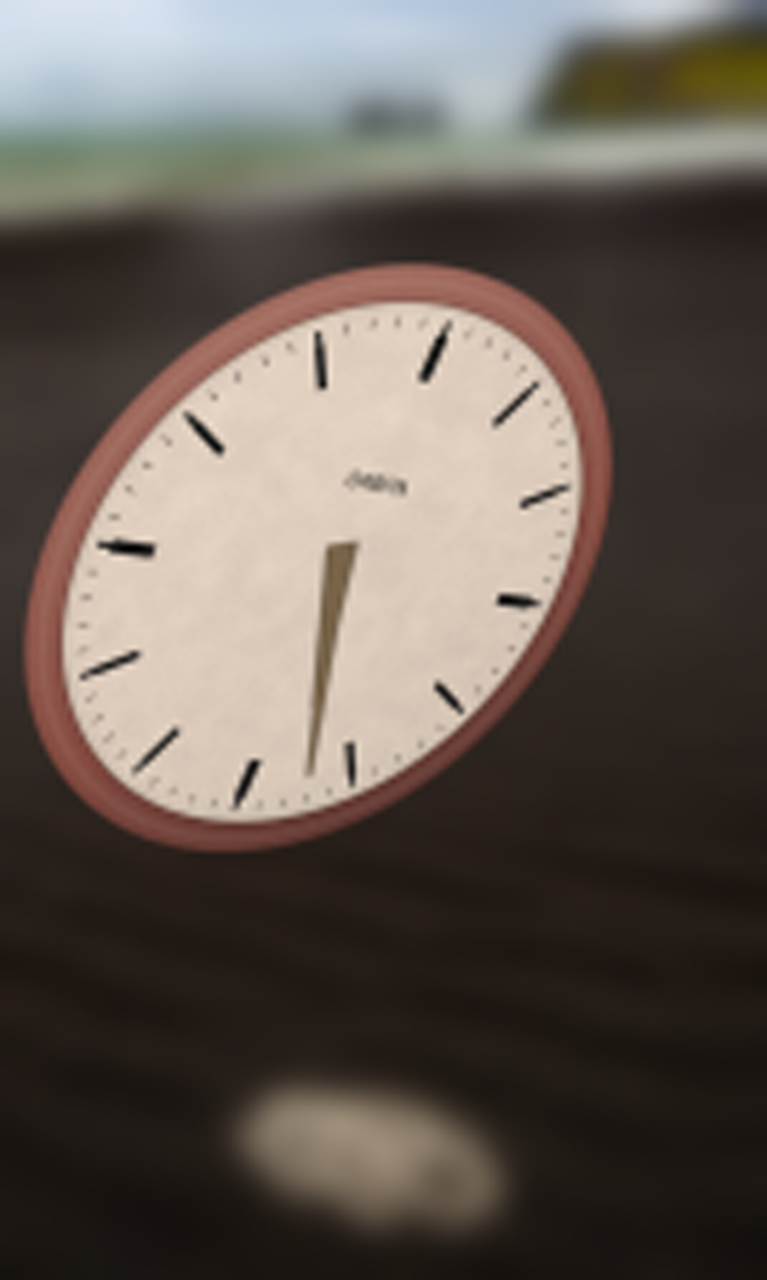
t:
5 h 27 min
